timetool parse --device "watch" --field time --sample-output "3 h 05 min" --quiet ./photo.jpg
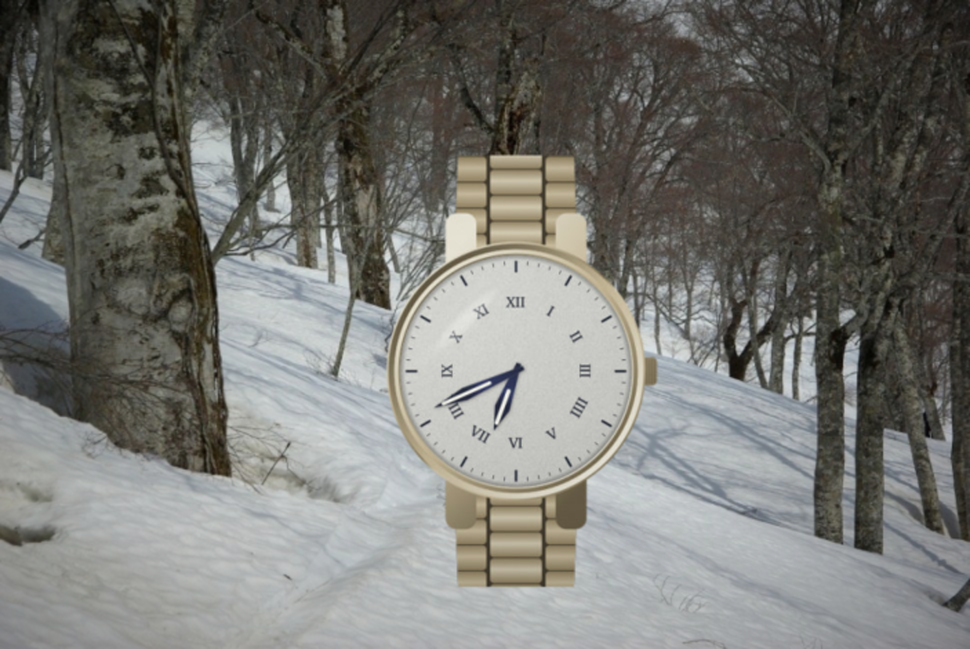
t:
6 h 41 min
